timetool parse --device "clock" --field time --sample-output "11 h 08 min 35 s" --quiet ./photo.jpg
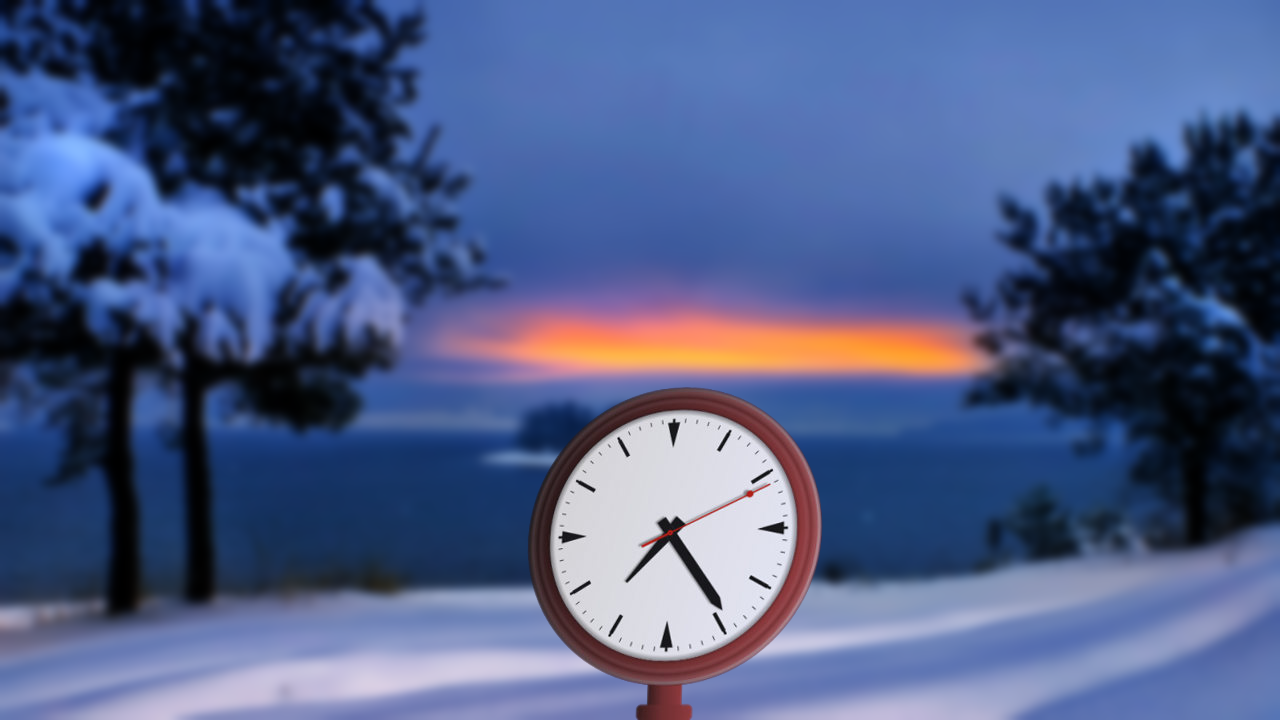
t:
7 h 24 min 11 s
